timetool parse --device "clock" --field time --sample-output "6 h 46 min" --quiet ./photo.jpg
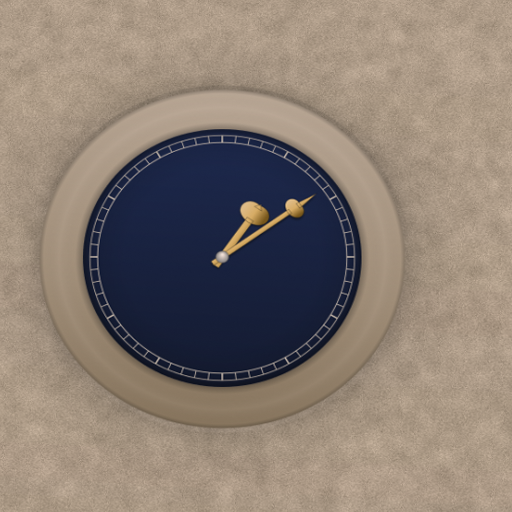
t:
1 h 09 min
